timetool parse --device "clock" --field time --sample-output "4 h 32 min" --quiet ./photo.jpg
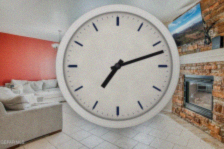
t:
7 h 12 min
